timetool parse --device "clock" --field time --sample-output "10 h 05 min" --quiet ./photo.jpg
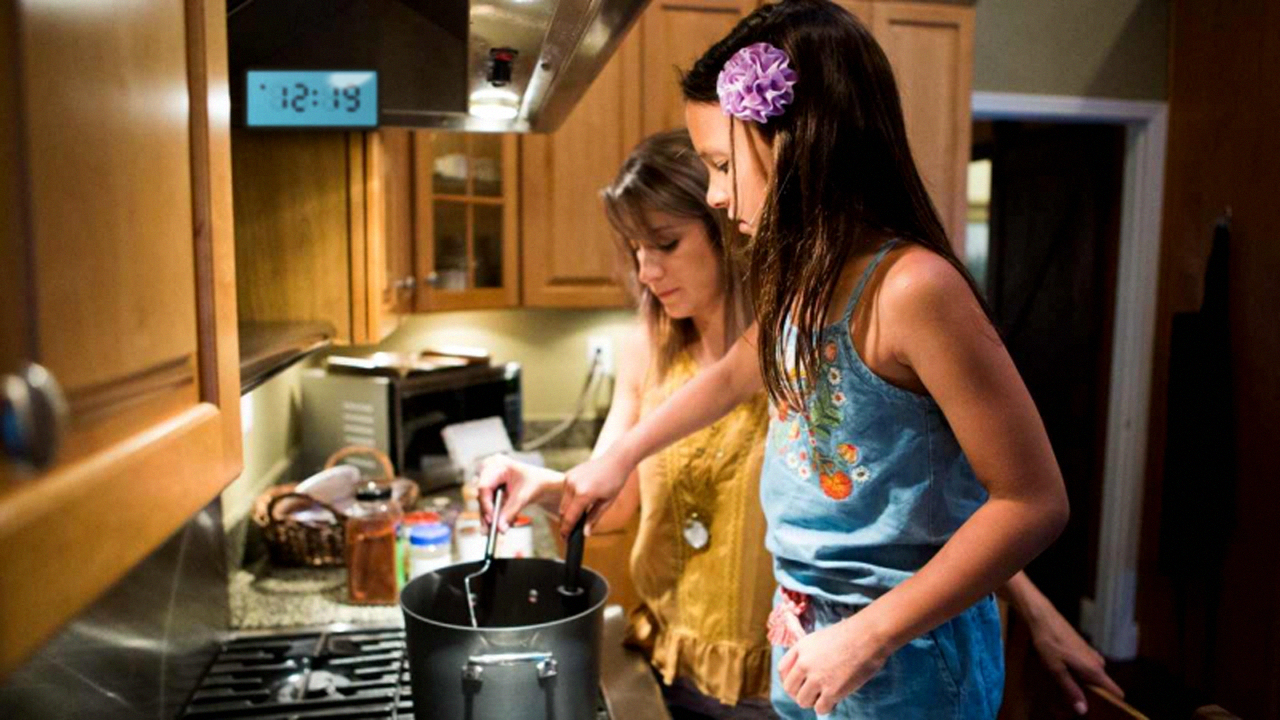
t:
12 h 19 min
